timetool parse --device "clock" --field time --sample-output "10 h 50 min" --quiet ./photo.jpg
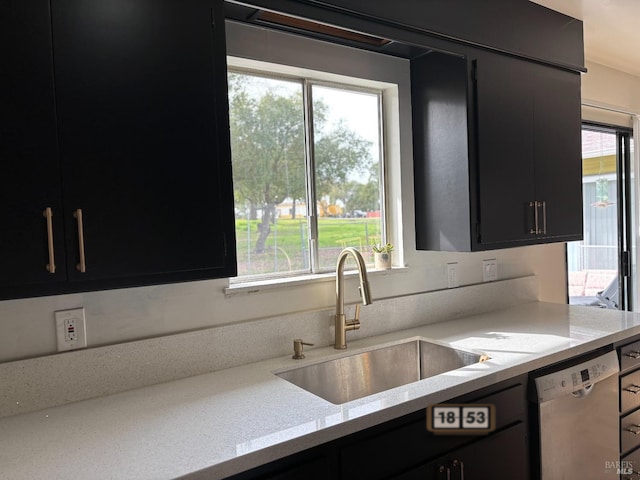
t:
18 h 53 min
